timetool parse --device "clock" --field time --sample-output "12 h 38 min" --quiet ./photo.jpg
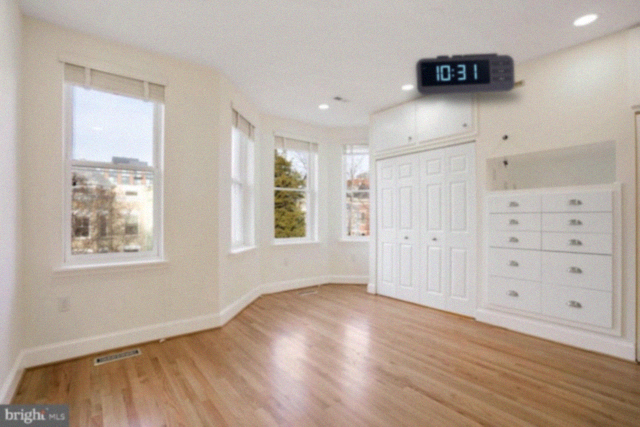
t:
10 h 31 min
